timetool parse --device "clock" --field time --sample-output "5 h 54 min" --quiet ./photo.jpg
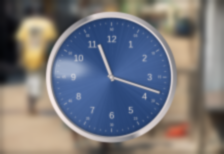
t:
11 h 18 min
